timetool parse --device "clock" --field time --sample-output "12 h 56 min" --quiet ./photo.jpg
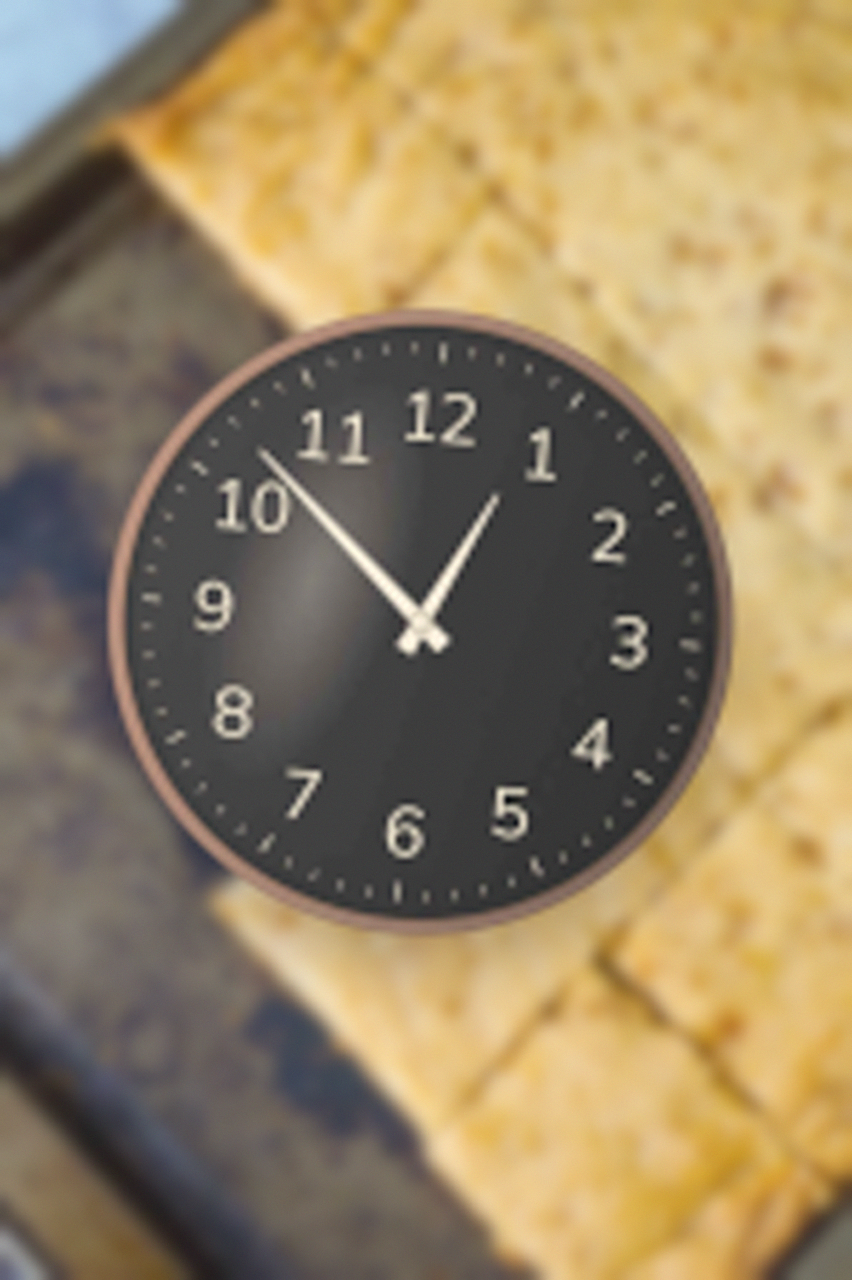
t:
12 h 52 min
